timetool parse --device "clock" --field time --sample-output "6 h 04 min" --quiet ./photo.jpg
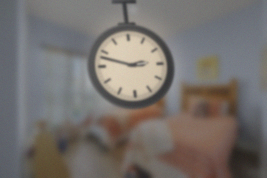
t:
2 h 48 min
